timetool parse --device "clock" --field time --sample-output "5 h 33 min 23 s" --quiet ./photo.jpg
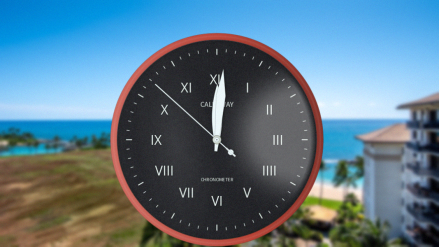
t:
12 h 00 min 52 s
